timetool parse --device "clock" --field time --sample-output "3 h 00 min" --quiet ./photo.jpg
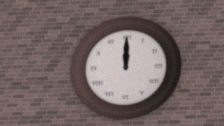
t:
12 h 00 min
